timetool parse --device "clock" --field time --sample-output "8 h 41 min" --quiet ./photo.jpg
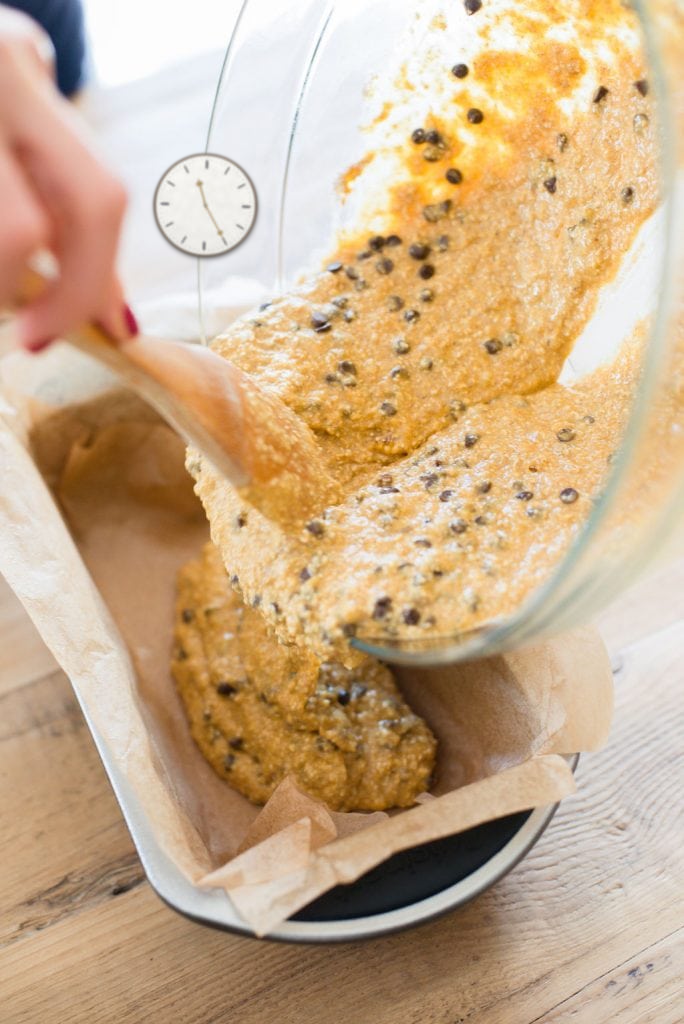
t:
11 h 25 min
